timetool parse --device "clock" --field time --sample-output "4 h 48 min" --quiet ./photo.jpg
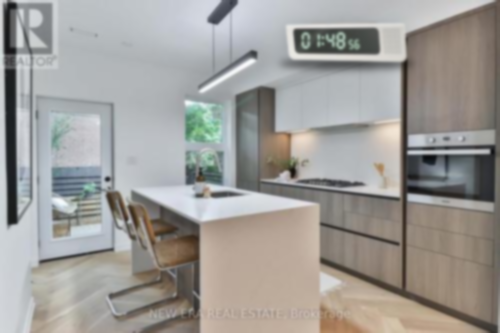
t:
1 h 48 min
